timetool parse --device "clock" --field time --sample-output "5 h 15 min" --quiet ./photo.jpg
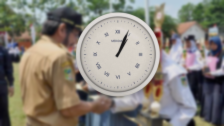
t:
1 h 04 min
